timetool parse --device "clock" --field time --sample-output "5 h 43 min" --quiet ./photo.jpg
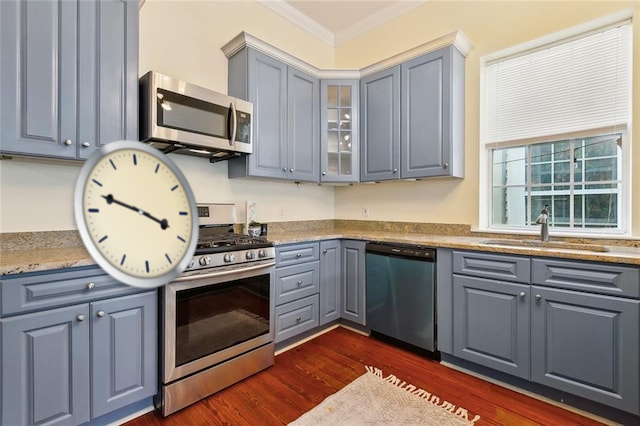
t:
3 h 48 min
